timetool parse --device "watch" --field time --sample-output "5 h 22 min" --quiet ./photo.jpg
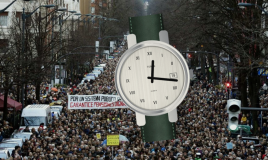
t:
12 h 17 min
